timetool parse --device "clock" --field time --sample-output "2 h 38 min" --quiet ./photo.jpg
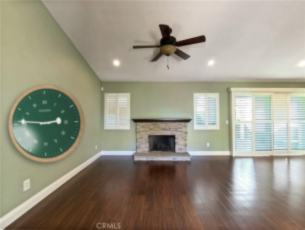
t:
2 h 46 min
